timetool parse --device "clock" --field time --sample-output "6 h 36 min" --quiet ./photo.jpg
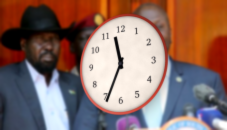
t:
11 h 34 min
